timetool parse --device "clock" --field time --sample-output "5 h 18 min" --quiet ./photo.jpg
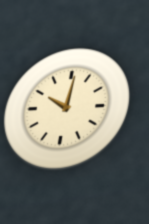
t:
10 h 01 min
